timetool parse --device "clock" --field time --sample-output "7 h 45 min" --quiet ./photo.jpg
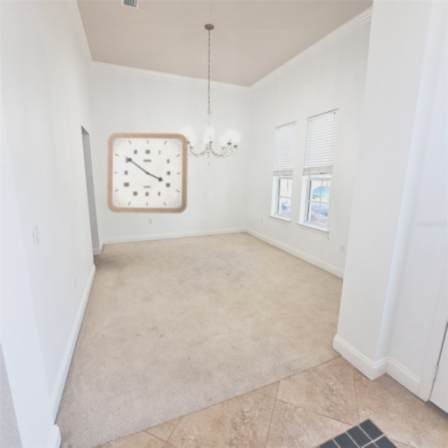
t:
3 h 51 min
